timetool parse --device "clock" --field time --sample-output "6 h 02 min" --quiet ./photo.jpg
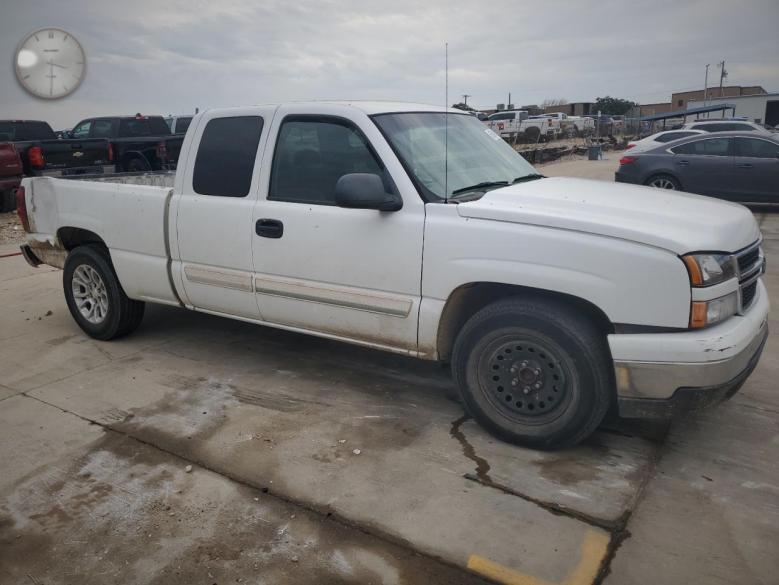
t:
3 h 30 min
